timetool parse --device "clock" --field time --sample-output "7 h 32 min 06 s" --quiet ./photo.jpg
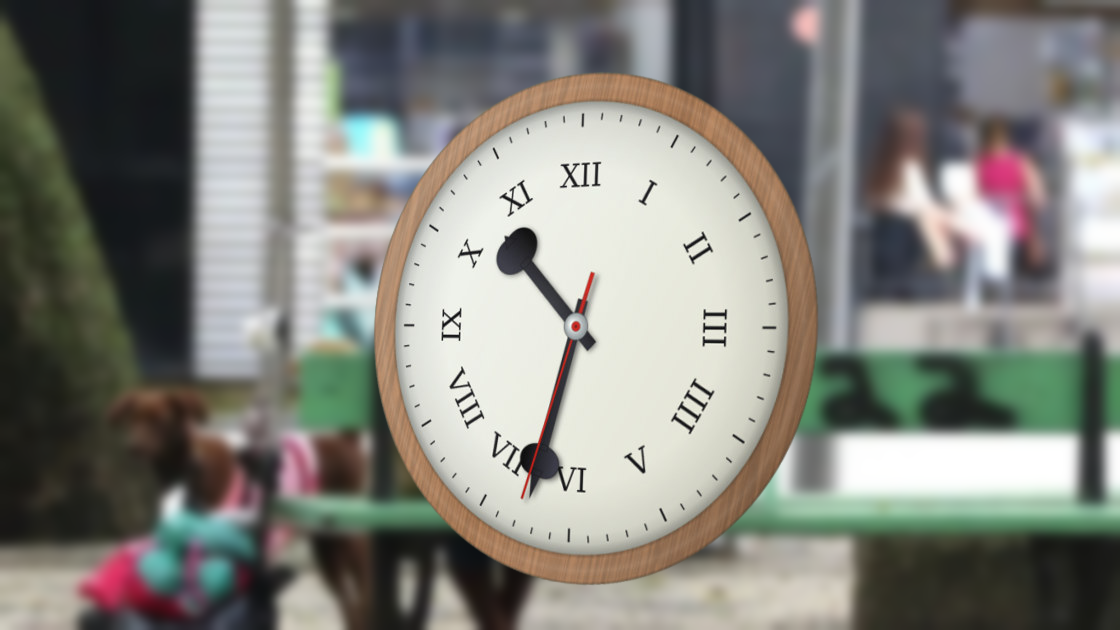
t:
10 h 32 min 33 s
